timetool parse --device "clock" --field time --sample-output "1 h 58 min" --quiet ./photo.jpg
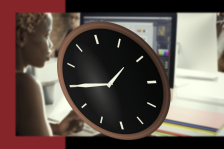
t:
1 h 45 min
